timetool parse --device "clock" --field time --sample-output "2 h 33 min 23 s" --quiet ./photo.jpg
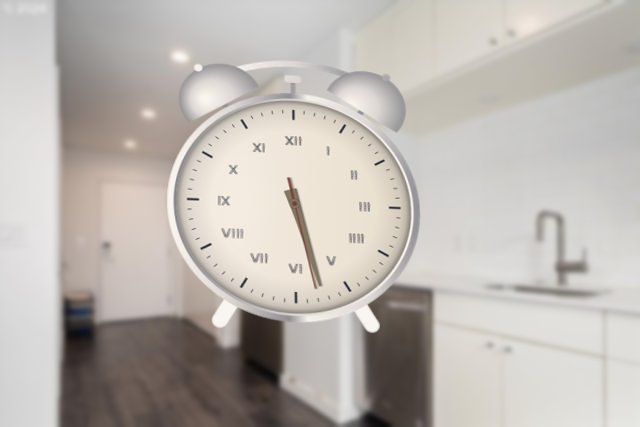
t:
5 h 27 min 28 s
